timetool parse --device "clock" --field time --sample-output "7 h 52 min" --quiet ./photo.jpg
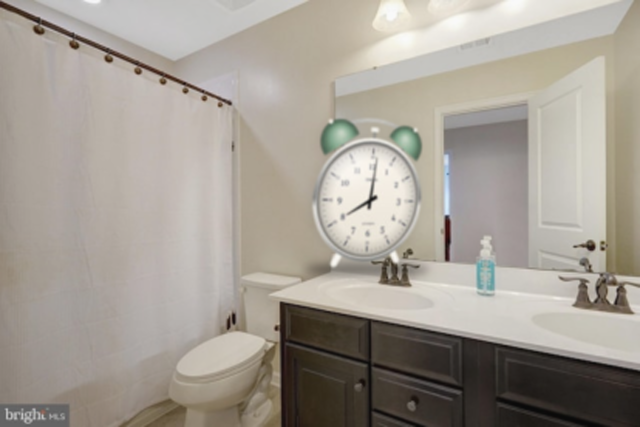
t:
8 h 01 min
